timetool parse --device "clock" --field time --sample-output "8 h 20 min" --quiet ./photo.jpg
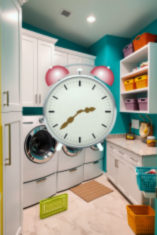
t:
2 h 38 min
